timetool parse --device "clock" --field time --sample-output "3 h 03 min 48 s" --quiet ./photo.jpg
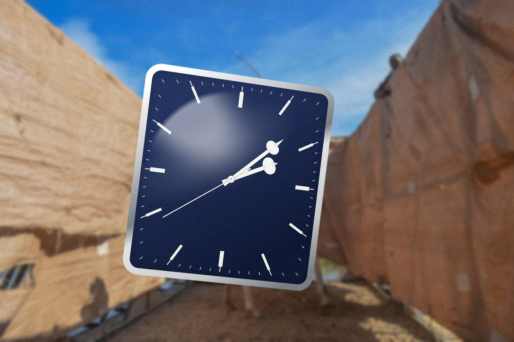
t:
2 h 07 min 39 s
